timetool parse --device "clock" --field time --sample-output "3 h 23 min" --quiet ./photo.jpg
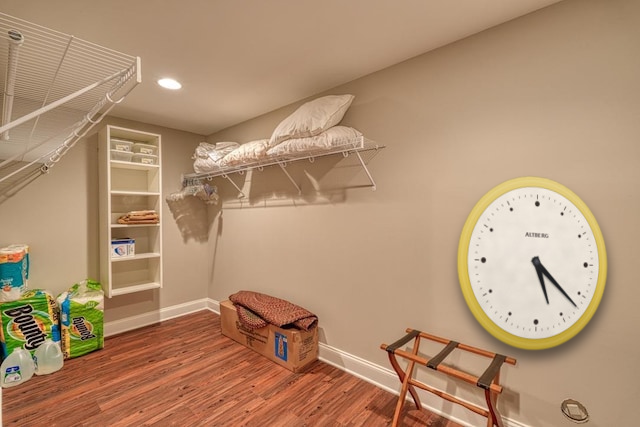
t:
5 h 22 min
